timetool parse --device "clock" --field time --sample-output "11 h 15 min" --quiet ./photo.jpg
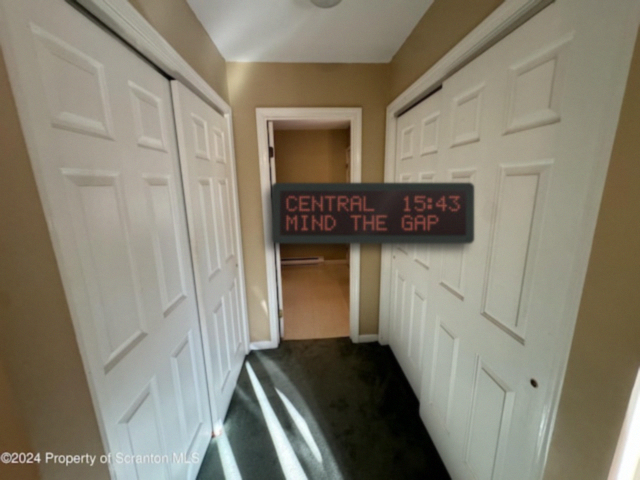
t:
15 h 43 min
